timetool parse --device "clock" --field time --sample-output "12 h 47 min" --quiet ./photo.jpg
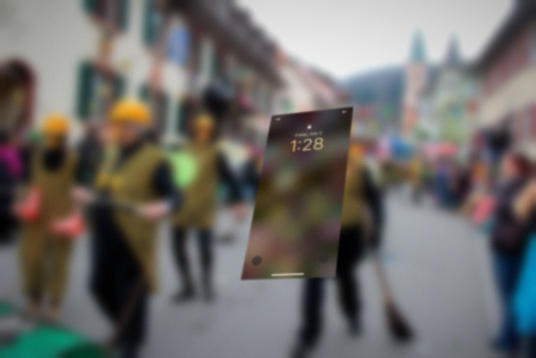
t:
1 h 28 min
